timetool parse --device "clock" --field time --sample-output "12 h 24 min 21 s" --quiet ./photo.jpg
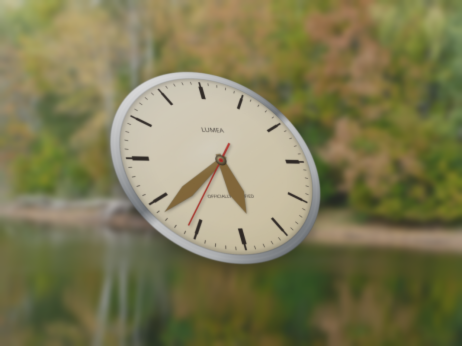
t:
5 h 38 min 36 s
